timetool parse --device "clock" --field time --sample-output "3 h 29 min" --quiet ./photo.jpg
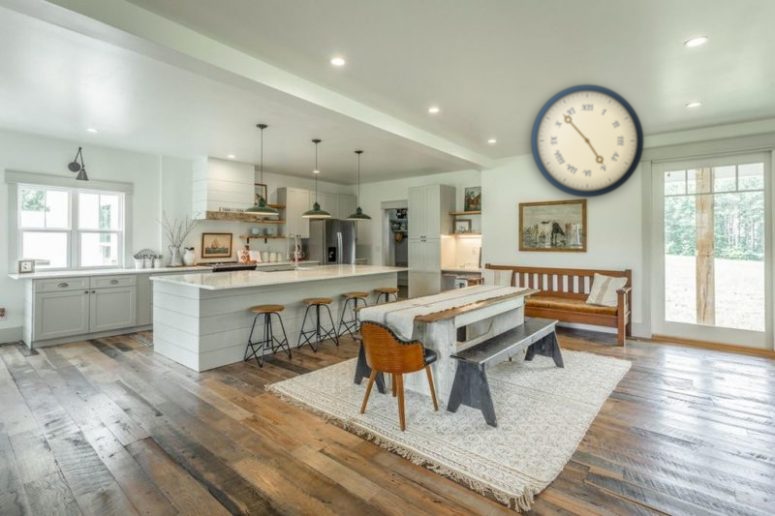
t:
4 h 53 min
